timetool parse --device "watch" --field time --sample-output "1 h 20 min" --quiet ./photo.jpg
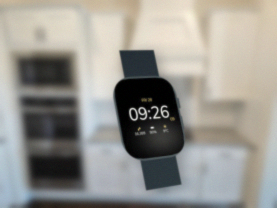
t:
9 h 26 min
